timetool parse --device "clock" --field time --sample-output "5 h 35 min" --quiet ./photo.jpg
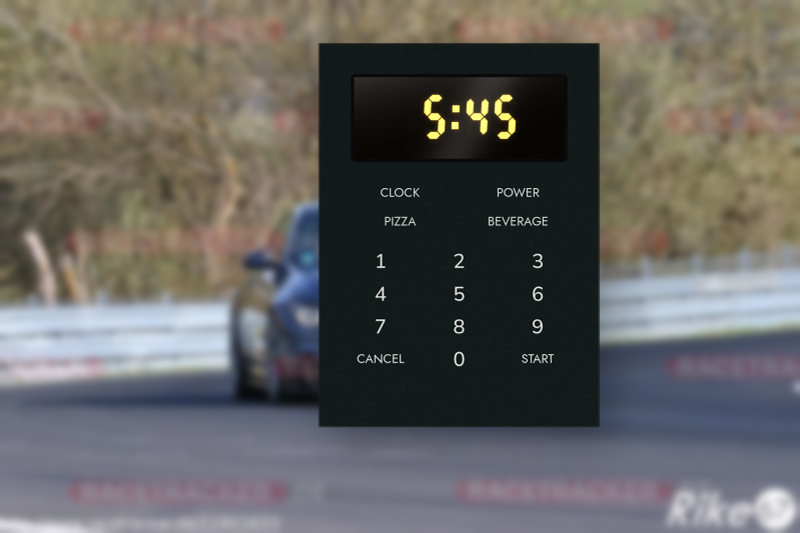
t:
5 h 45 min
